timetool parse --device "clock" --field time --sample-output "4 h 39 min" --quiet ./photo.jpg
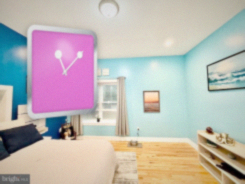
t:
11 h 08 min
